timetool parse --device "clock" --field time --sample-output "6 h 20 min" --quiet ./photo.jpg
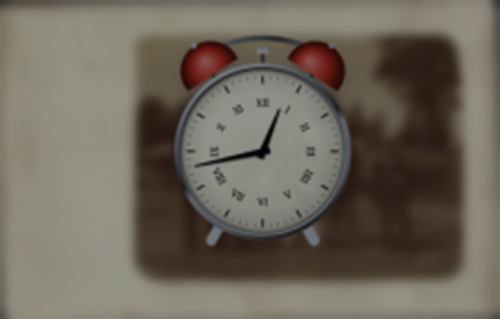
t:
12 h 43 min
